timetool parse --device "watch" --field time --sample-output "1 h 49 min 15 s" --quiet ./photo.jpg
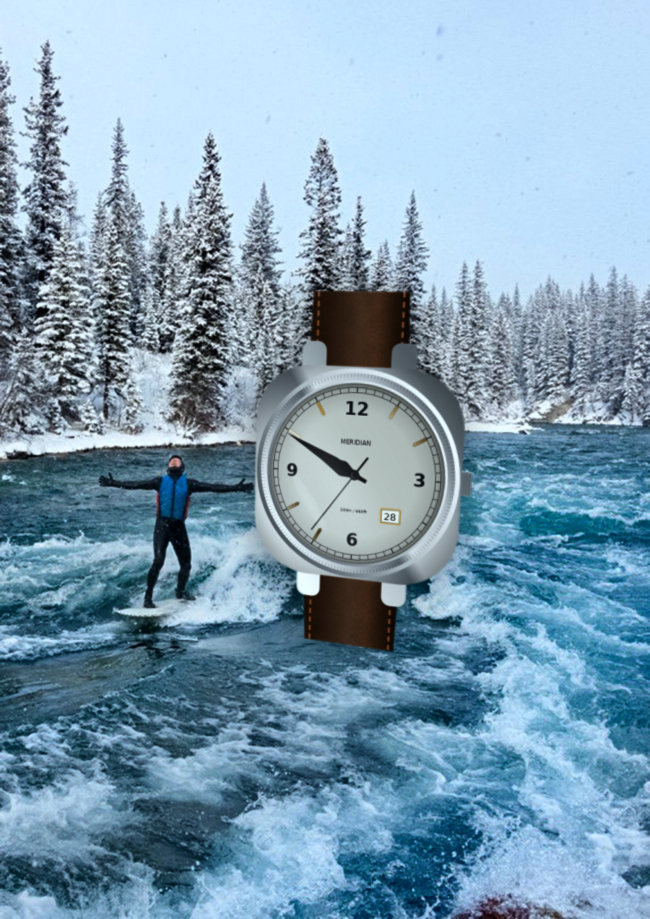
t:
9 h 49 min 36 s
